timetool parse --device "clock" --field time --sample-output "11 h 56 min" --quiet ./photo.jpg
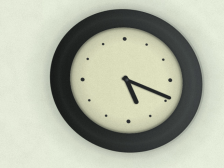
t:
5 h 19 min
